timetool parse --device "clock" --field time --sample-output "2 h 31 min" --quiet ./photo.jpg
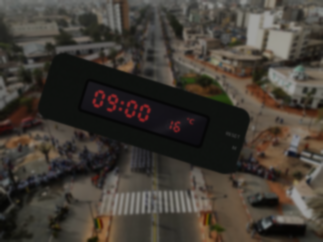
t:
9 h 00 min
